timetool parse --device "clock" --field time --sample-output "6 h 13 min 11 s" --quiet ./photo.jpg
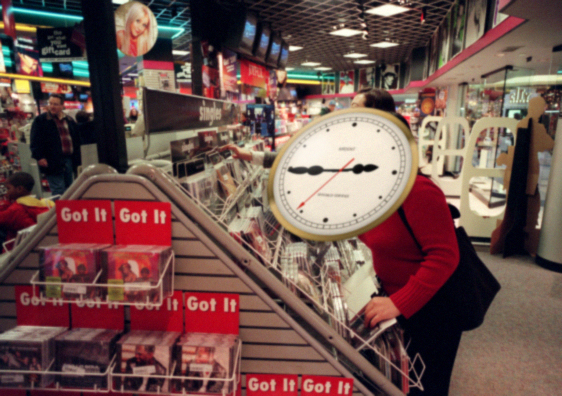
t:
2 h 44 min 36 s
